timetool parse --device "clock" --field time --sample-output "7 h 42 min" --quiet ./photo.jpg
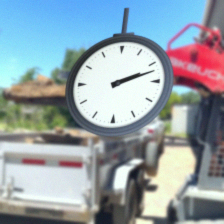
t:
2 h 12 min
